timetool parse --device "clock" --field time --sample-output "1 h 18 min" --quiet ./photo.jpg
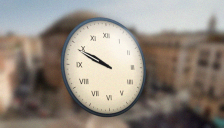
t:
9 h 49 min
